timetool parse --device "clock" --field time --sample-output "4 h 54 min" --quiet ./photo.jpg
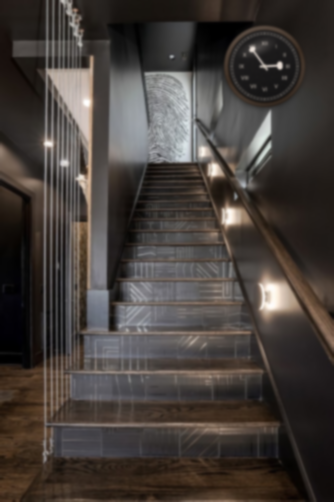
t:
2 h 54 min
